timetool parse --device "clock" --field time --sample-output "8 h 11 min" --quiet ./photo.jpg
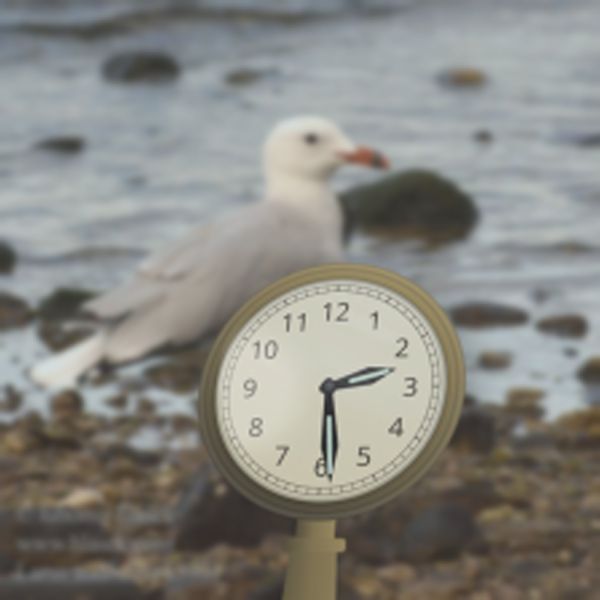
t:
2 h 29 min
